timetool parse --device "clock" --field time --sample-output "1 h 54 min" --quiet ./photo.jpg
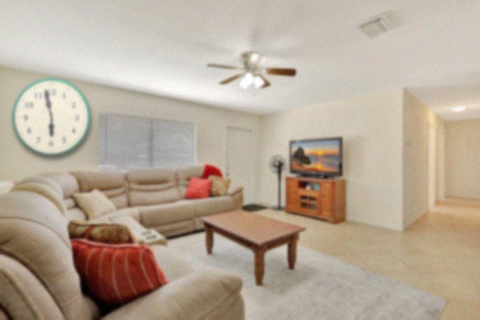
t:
5 h 58 min
